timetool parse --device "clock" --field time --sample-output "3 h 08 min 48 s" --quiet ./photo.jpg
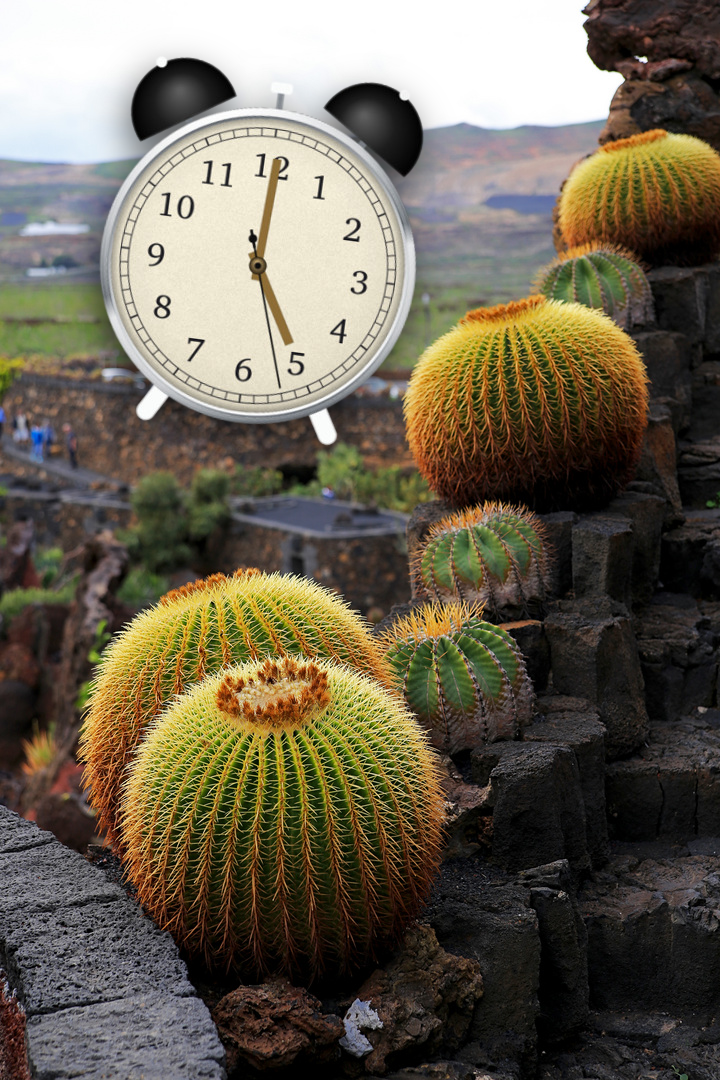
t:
5 h 00 min 27 s
